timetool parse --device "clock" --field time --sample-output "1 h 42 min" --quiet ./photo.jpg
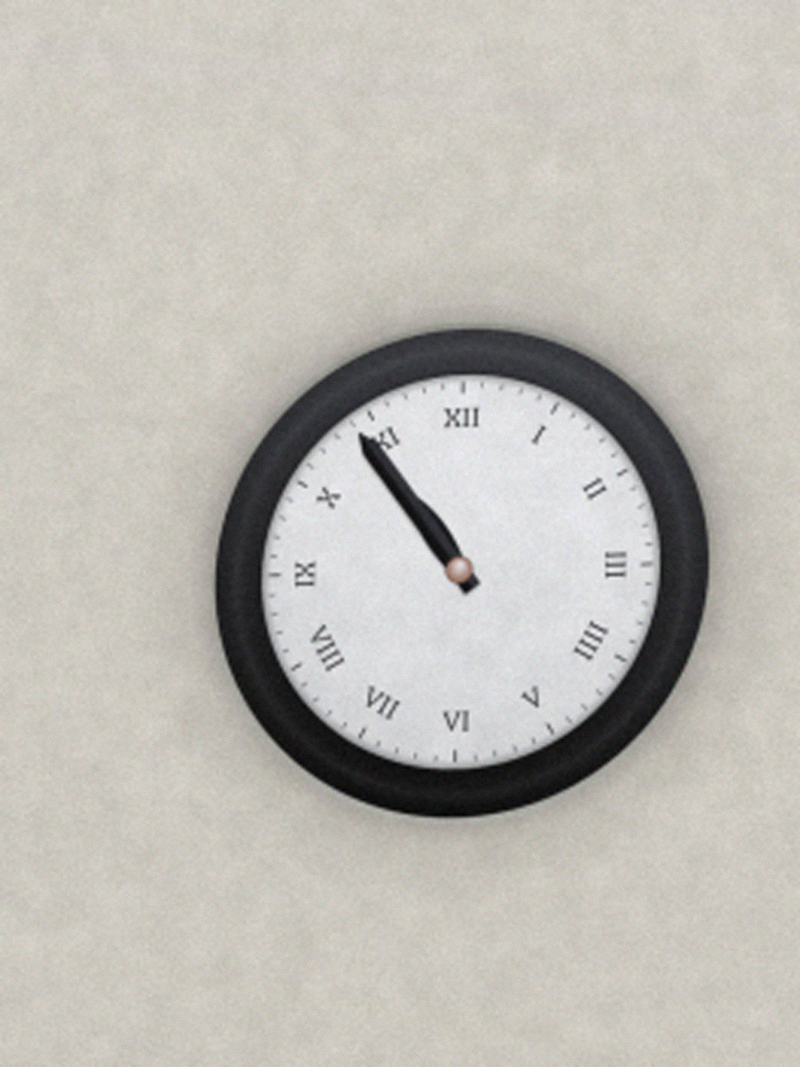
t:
10 h 54 min
